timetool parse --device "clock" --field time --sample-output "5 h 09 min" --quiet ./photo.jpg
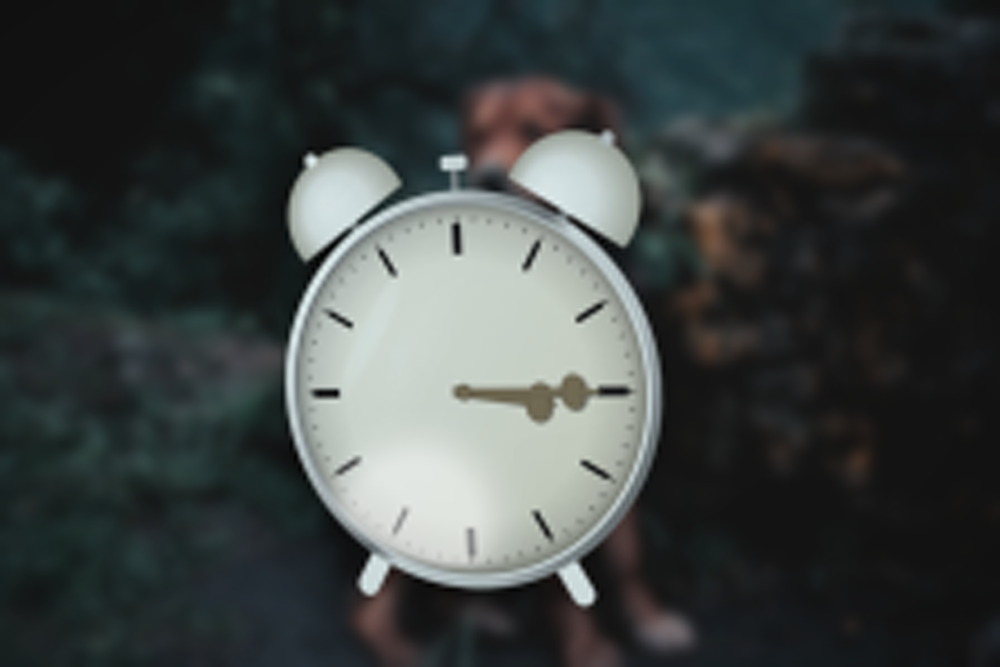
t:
3 h 15 min
